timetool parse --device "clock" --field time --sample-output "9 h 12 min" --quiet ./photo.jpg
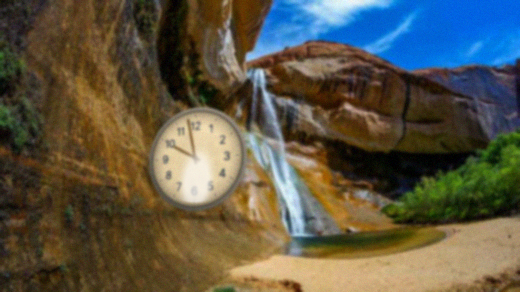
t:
9 h 58 min
